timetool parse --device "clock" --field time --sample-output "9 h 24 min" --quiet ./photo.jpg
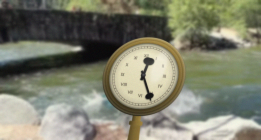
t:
12 h 26 min
